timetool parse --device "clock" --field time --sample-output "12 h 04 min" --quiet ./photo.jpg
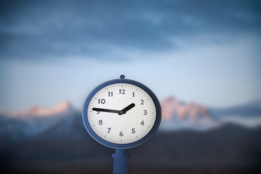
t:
1 h 46 min
